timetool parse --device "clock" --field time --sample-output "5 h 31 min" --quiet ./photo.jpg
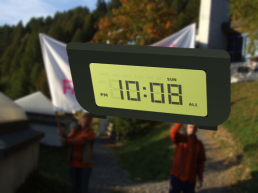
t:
10 h 08 min
